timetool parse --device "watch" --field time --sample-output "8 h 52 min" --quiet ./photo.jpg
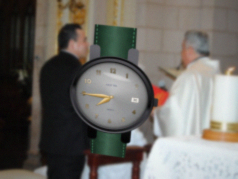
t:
7 h 45 min
